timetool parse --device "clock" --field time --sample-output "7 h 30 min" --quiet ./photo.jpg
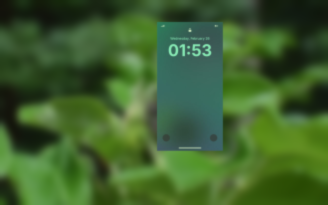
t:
1 h 53 min
